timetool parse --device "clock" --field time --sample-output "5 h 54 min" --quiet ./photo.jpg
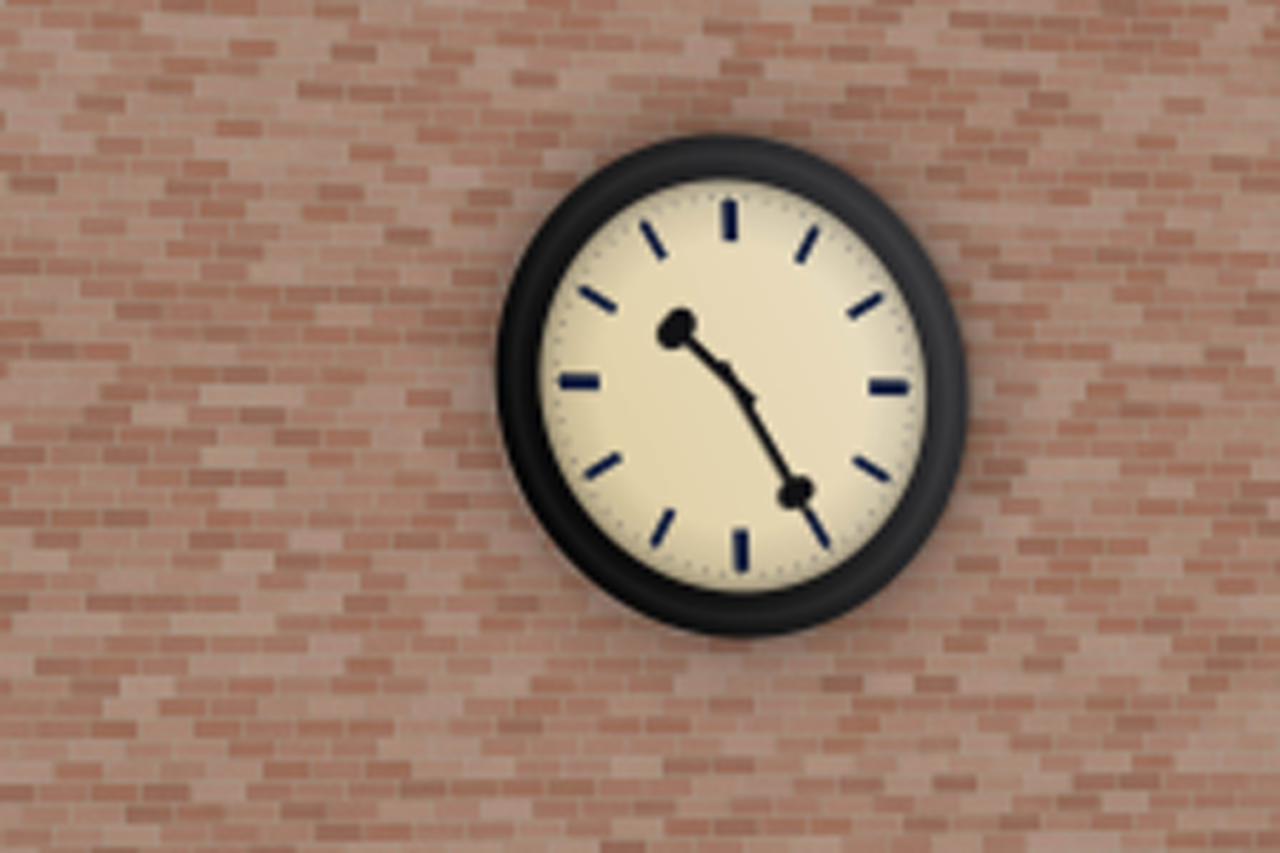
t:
10 h 25 min
